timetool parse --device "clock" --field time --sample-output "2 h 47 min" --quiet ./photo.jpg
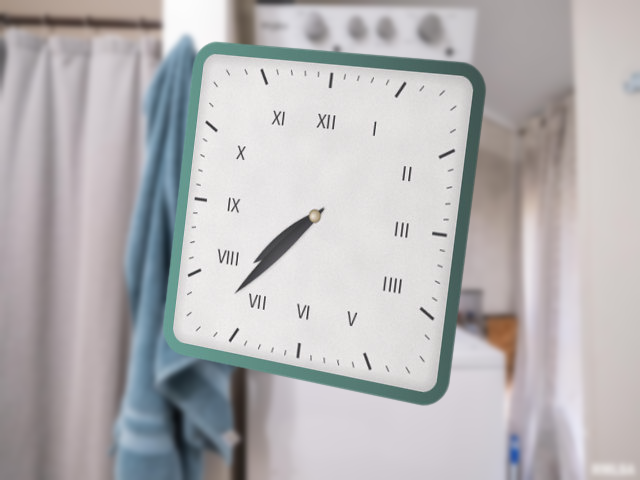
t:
7 h 37 min
